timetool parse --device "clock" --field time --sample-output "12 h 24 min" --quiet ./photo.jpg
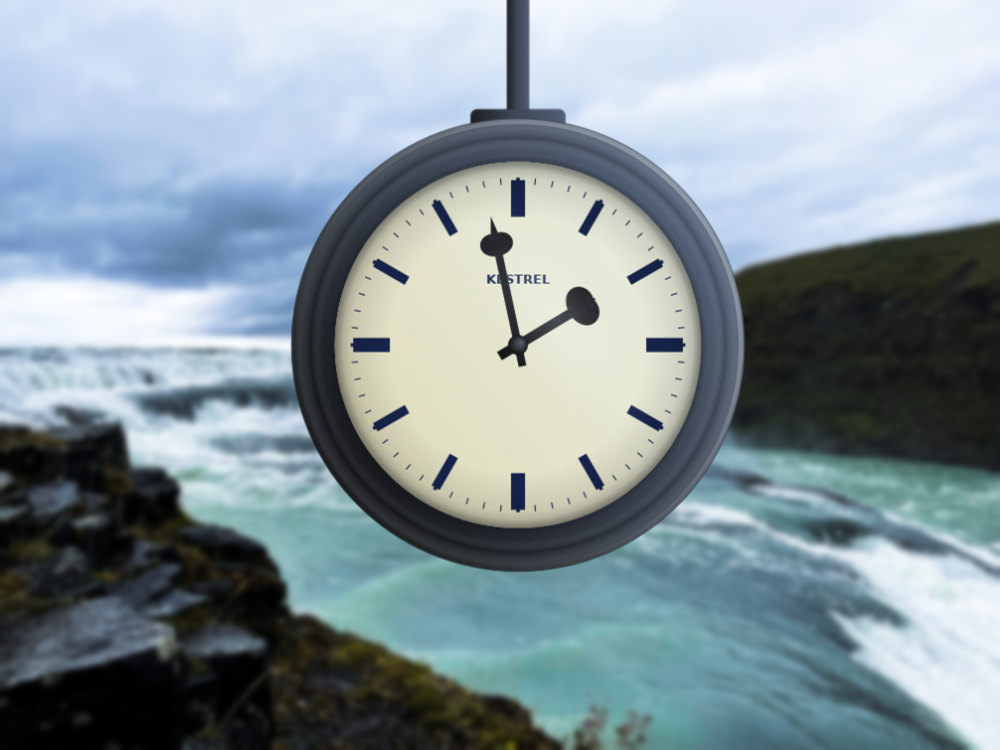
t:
1 h 58 min
